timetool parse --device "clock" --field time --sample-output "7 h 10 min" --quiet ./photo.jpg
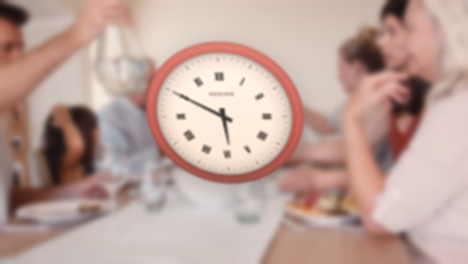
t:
5 h 50 min
